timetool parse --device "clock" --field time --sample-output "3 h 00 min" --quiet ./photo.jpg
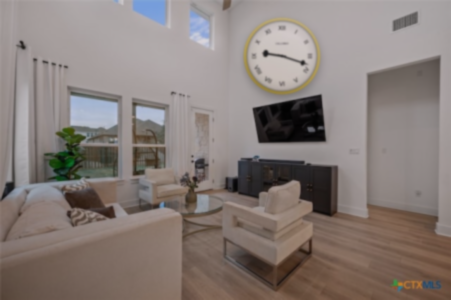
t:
9 h 18 min
